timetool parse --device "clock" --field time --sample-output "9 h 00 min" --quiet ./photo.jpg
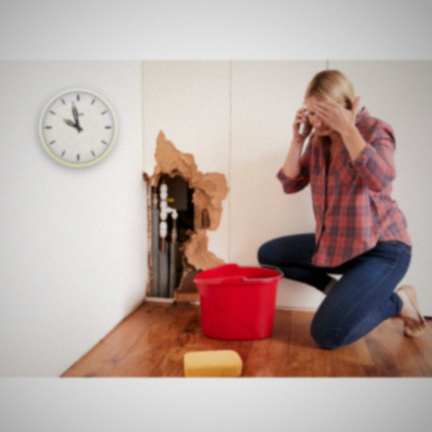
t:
9 h 58 min
